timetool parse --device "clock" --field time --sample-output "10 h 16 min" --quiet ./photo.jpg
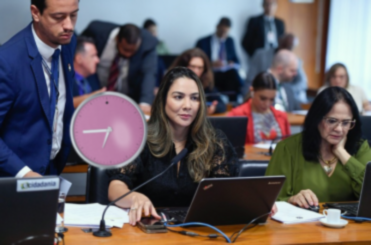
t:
6 h 45 min
